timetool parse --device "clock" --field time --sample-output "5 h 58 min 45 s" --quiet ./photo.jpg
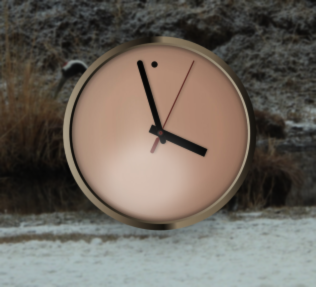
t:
3 h 58 min 05 s
